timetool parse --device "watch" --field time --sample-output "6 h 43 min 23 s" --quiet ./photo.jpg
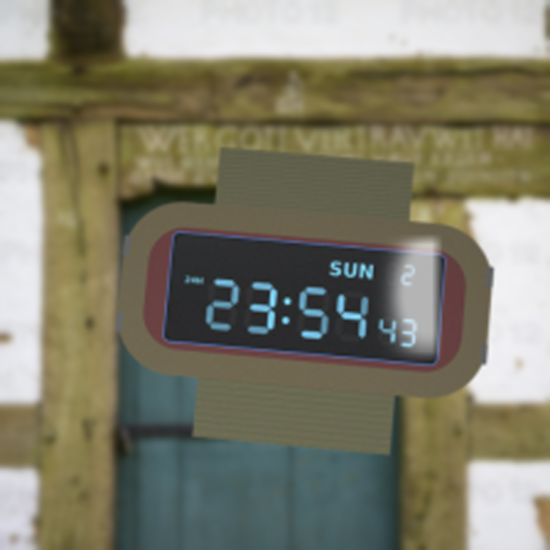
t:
23 h 54 min 43 s
